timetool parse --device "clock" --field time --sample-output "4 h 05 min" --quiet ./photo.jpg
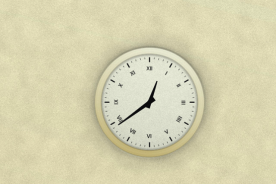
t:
12 h 39 min
